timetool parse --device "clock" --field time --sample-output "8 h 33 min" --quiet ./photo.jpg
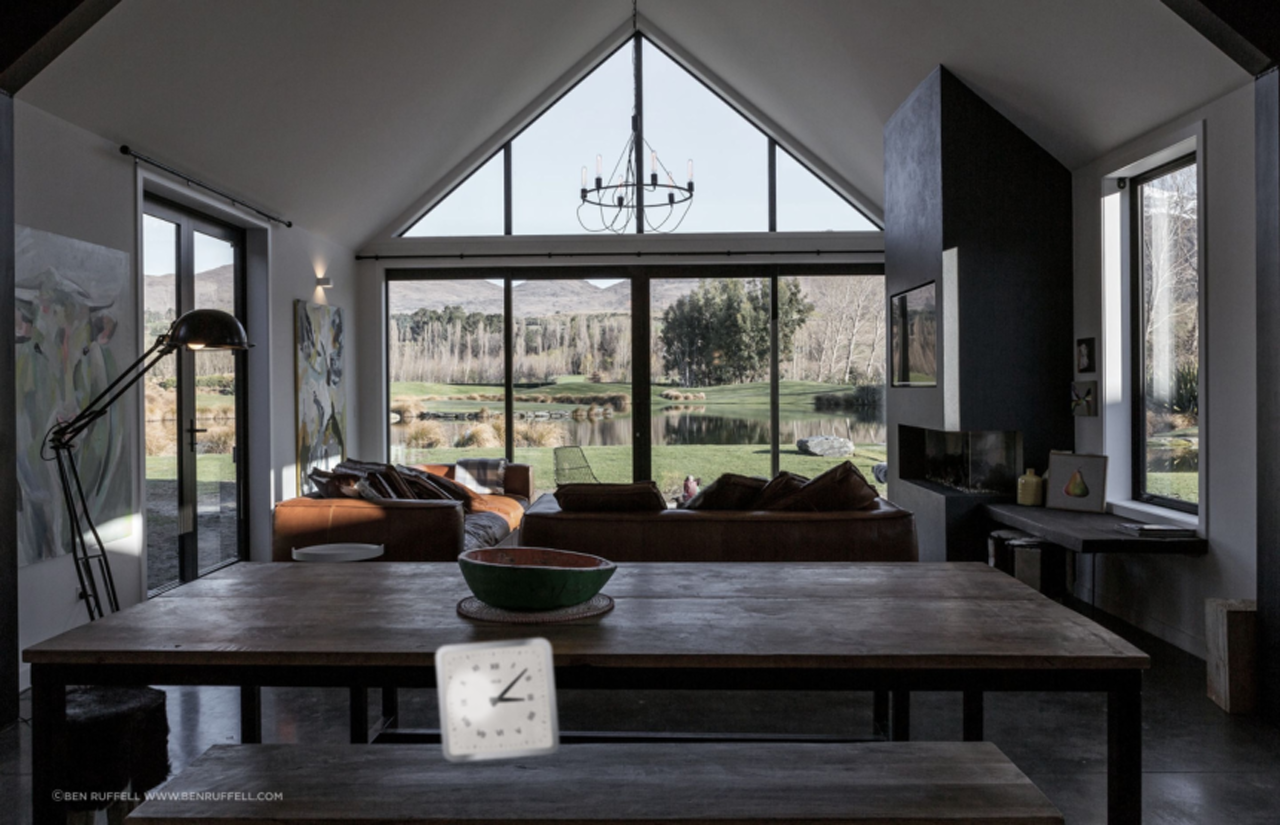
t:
3 h 08 min
